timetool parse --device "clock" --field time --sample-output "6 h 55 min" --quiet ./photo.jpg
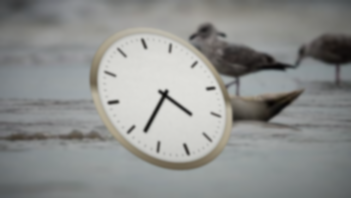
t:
4 h 38 min
